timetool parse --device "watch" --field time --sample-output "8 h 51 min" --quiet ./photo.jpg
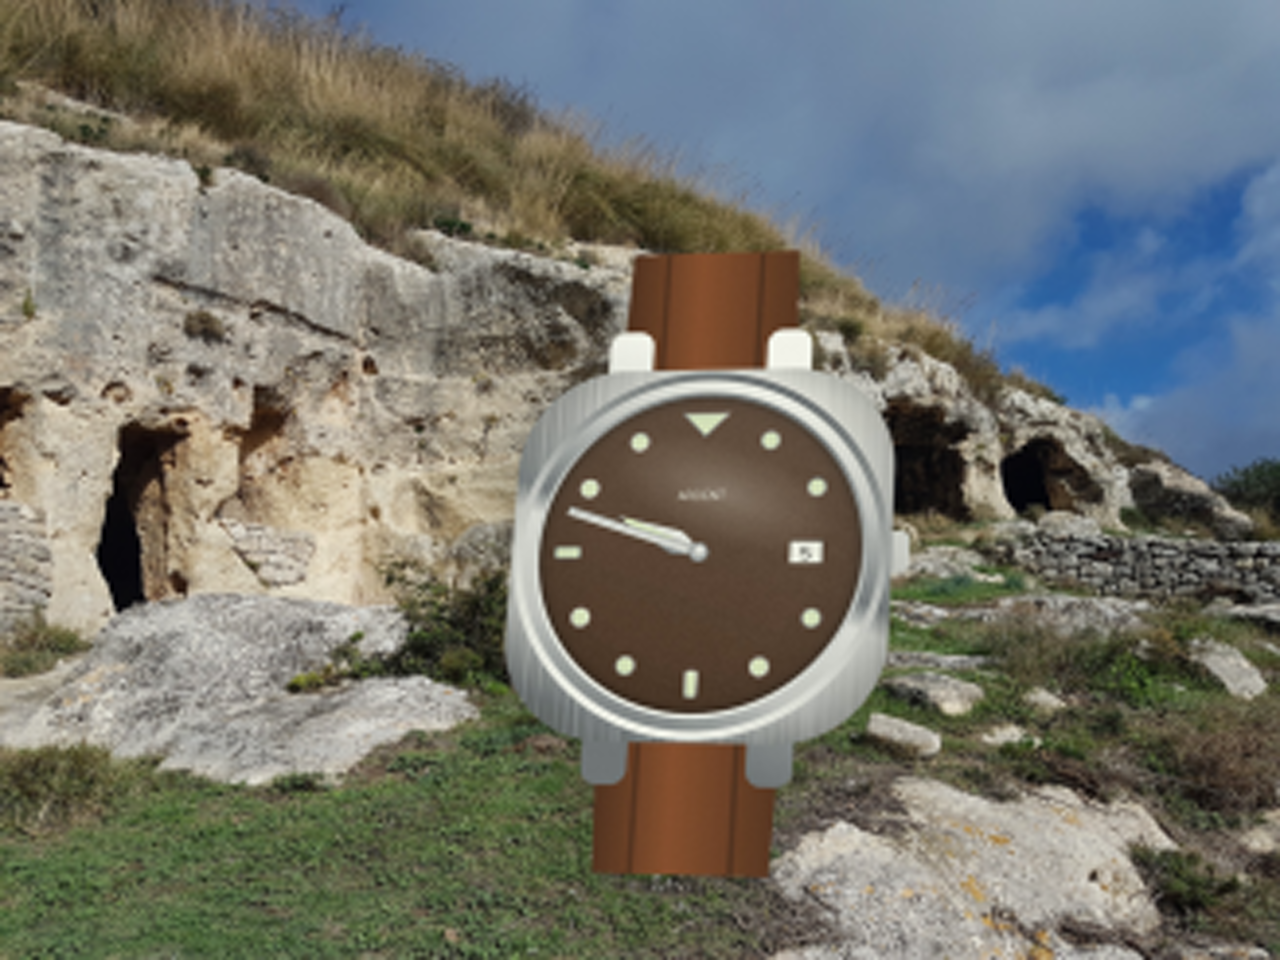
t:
9 h 48 min
